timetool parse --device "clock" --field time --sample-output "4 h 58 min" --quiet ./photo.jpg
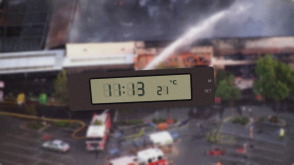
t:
11 h 13 min
